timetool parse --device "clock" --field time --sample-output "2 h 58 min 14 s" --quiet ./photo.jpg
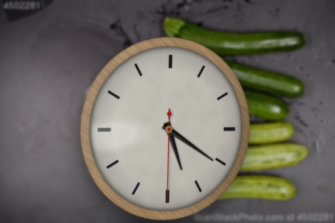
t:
5 h 20 min 30 s
